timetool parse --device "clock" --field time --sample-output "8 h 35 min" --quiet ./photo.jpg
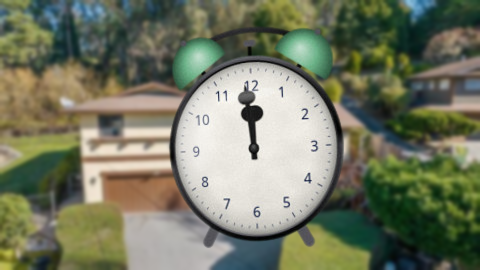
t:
11 h 59 min
